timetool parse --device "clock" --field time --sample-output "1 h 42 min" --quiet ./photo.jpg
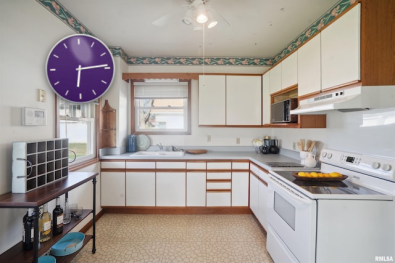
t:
6 h 14 min
